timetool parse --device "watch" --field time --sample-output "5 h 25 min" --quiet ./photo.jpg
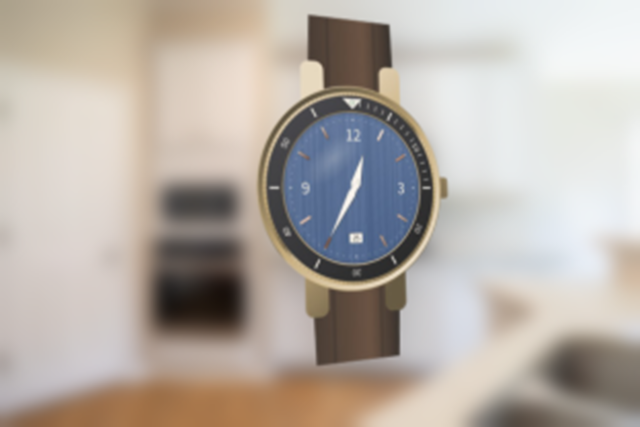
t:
12 h 35 min
